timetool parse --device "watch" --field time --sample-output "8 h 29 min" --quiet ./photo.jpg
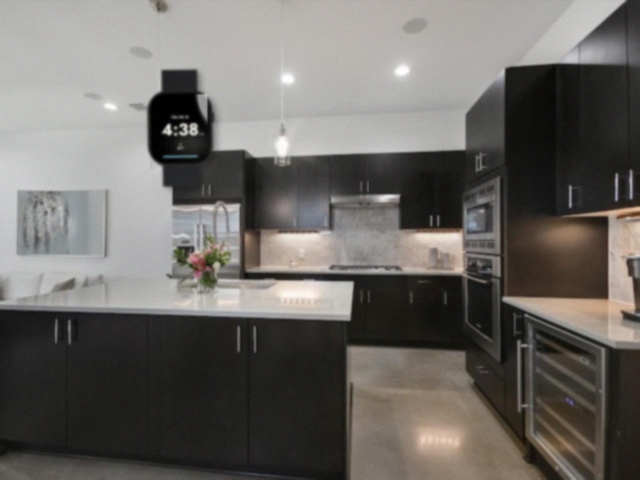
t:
4 h 38 min
